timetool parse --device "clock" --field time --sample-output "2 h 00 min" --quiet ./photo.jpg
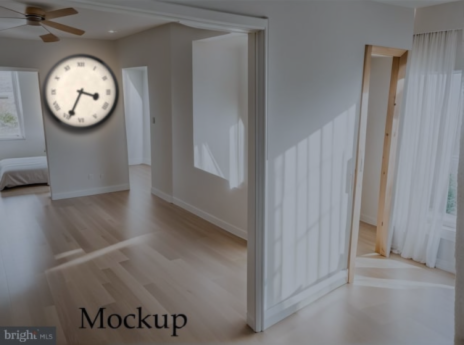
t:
3 h 34 min
